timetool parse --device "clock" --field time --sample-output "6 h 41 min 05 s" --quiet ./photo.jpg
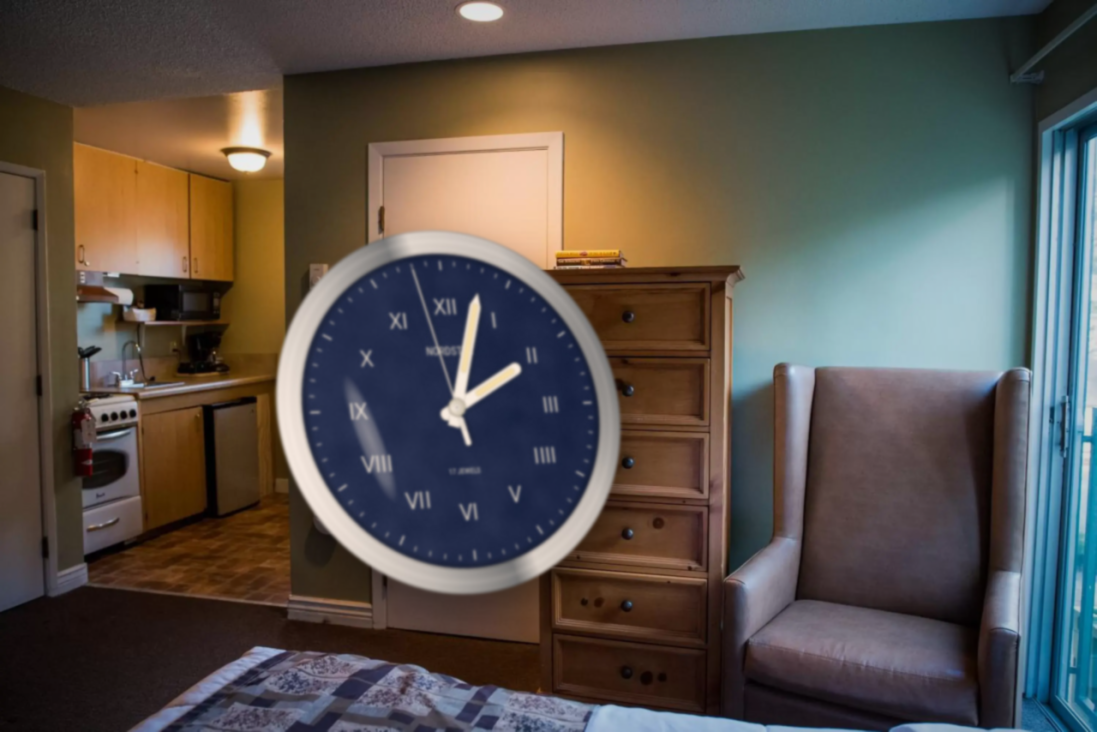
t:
2 h 02 min 58 s
